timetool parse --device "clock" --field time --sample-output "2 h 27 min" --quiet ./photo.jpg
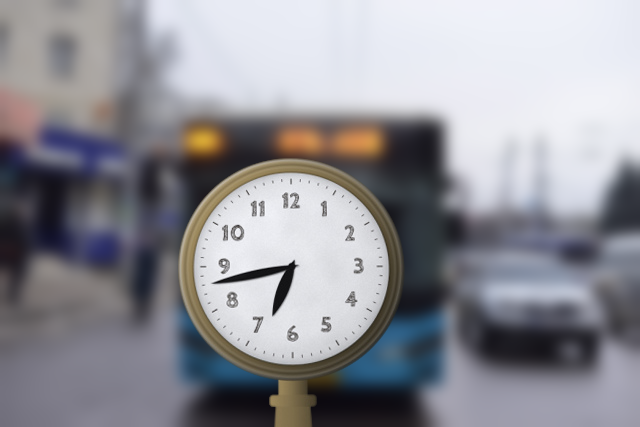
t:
6 h 43 min
